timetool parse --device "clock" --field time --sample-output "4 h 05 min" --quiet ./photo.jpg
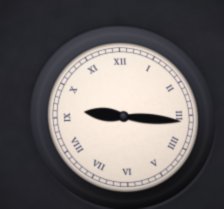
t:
9 h 16 min
